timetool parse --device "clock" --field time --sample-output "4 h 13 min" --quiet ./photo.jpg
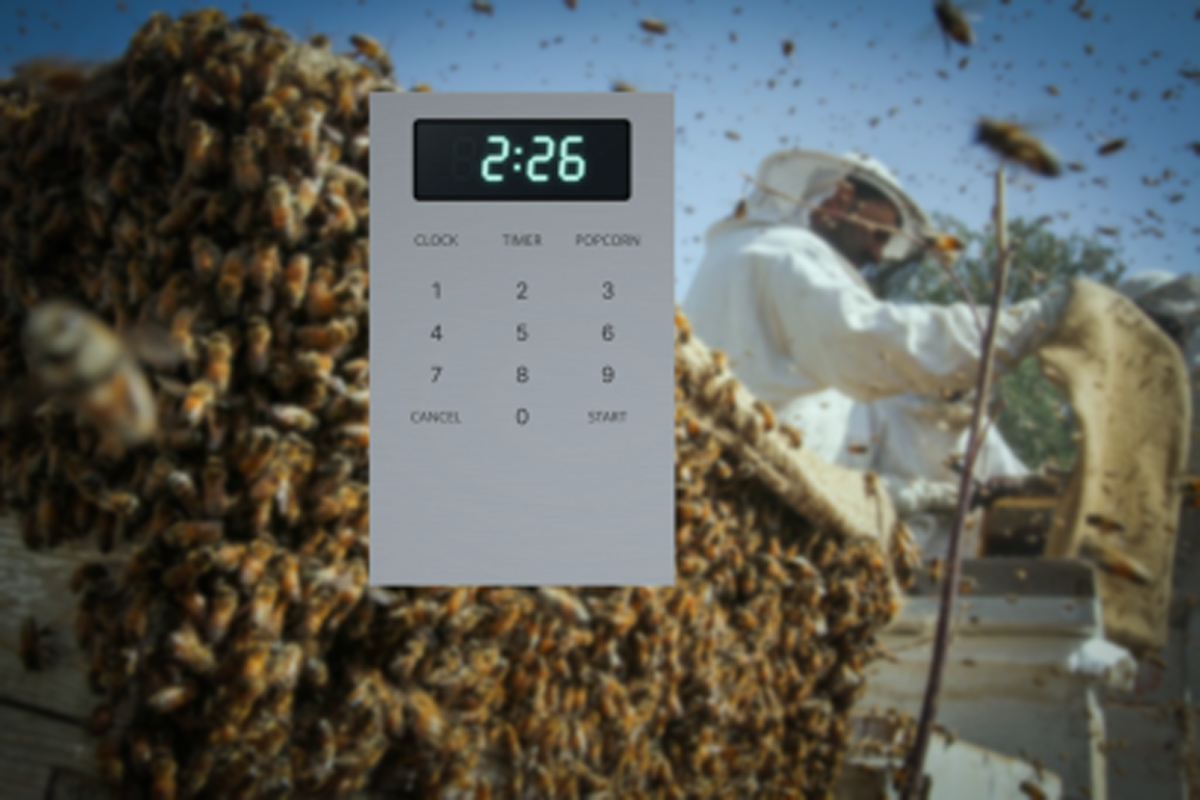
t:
2 h 26 min
